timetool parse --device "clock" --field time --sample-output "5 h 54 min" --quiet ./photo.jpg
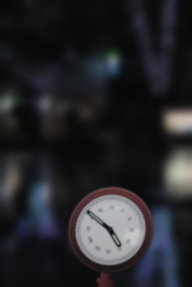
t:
4 h 51 min
